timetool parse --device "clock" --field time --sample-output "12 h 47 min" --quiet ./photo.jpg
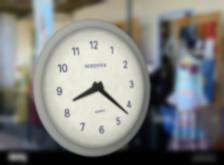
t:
8 h 22 min
